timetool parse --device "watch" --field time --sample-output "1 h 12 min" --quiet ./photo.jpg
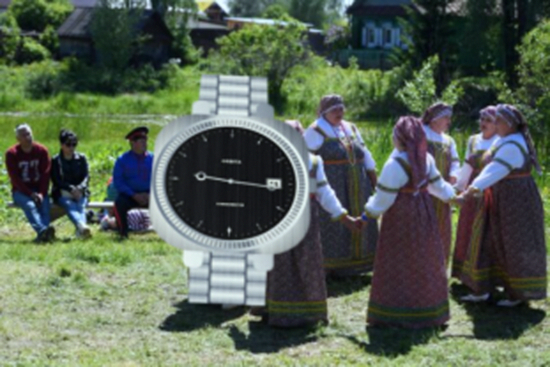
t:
9 h 16 min
